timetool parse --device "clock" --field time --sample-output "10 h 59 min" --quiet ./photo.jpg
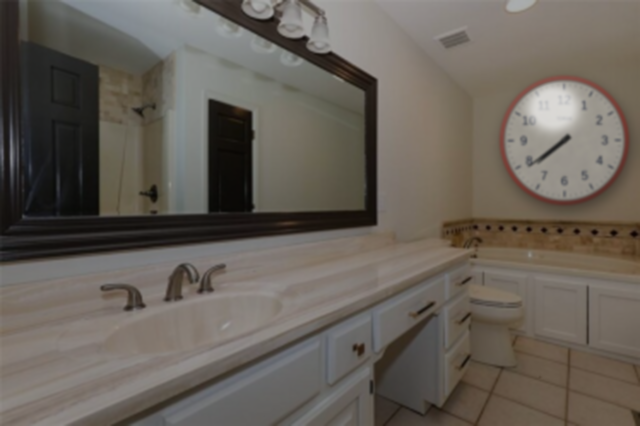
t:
7 h 39 min
